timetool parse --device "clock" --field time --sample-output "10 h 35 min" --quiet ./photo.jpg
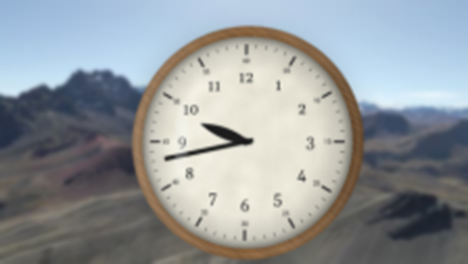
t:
9 h 43 min
